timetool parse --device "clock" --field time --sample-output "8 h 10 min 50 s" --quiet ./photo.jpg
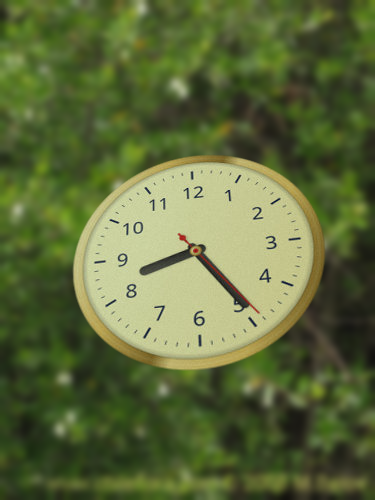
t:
8 h 24 min 24 s
